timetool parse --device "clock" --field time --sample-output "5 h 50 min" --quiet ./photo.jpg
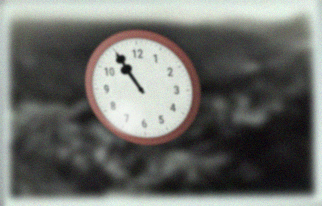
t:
10 h 55 min
